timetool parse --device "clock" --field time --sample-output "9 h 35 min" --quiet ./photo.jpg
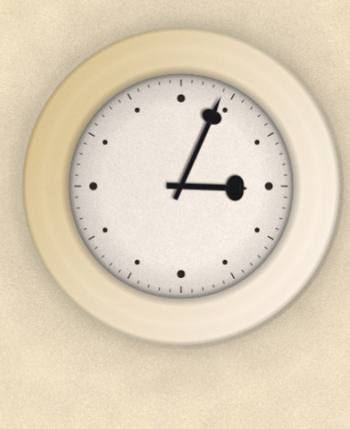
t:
3 h 04 min
